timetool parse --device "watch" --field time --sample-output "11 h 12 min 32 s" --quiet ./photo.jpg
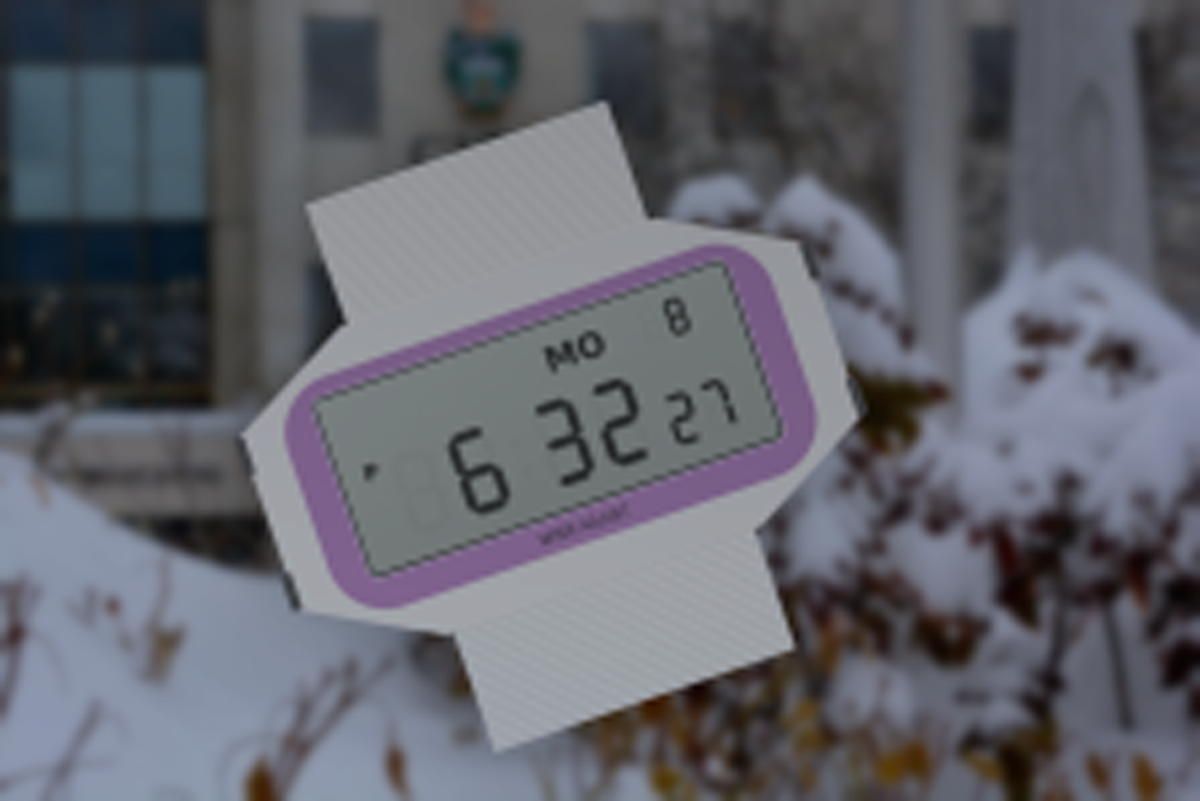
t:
6 h 32 min 27 s
